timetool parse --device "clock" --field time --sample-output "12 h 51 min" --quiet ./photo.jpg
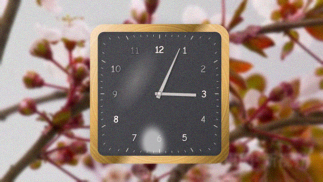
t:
3 h 04 min
